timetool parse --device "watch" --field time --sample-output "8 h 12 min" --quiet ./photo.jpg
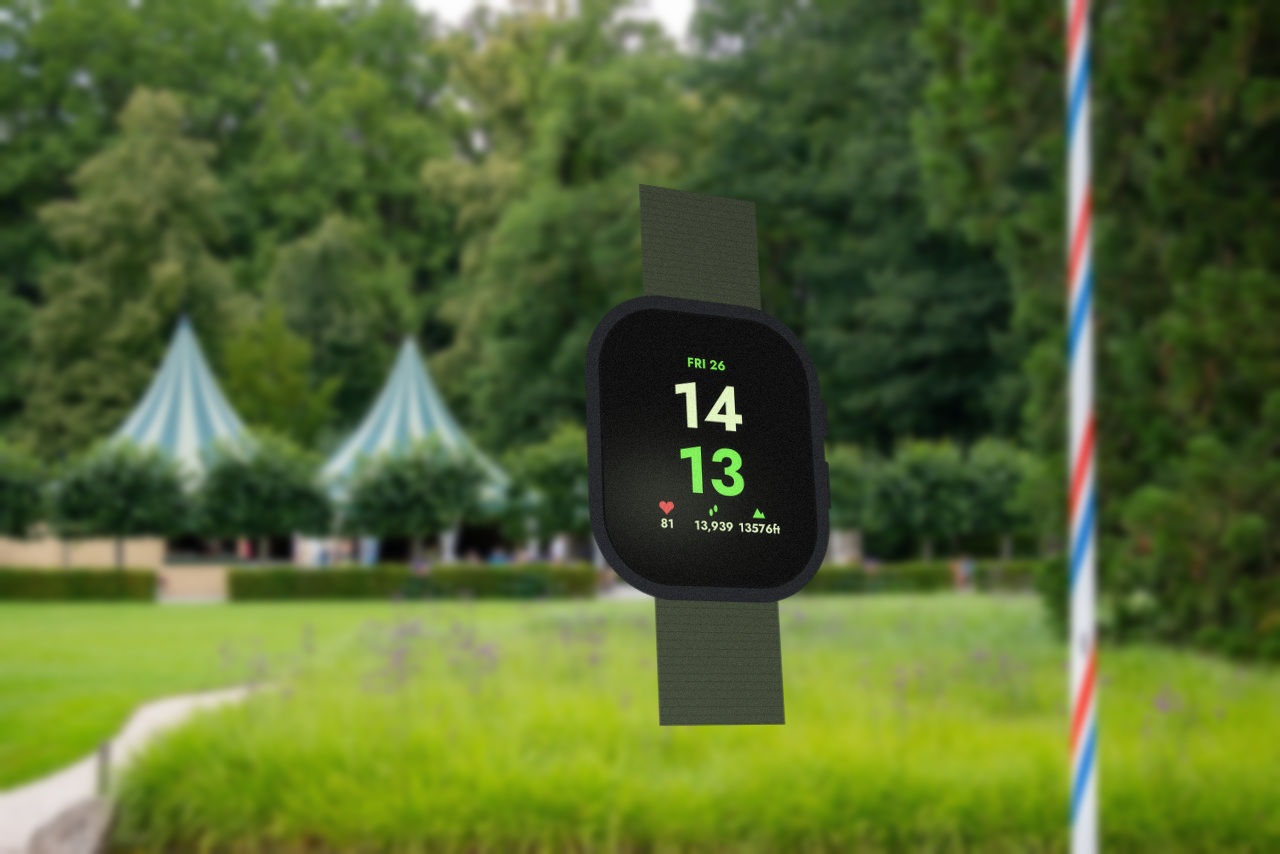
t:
14 h 13 min
